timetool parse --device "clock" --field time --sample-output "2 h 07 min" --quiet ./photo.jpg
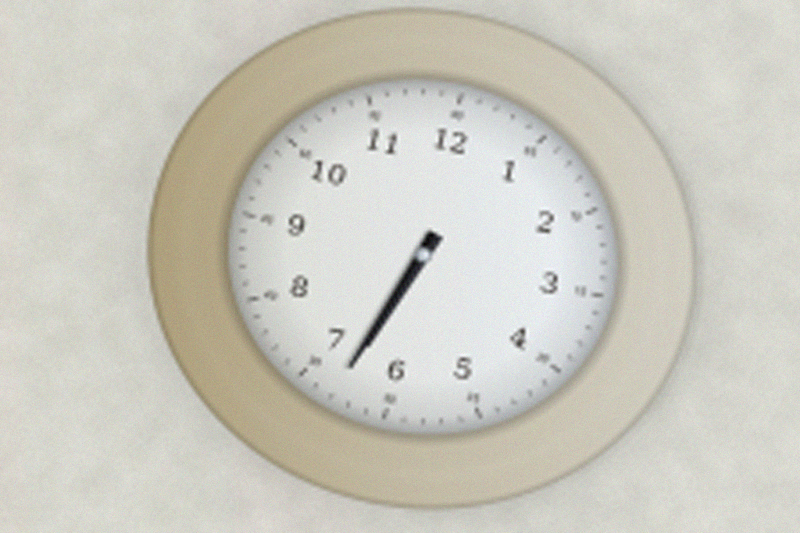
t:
6 h 33 min
